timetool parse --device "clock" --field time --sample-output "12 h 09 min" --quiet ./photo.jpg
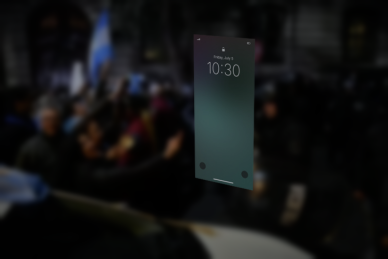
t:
10 h 30 min
